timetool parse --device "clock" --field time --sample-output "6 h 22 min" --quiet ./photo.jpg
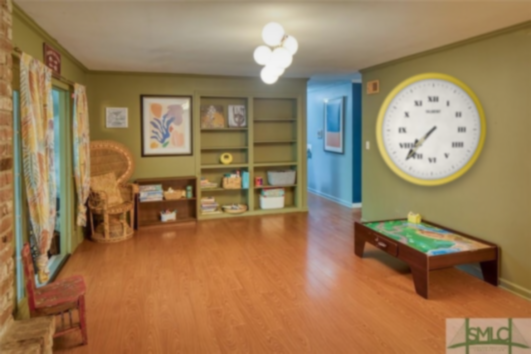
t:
7 h 37 min
